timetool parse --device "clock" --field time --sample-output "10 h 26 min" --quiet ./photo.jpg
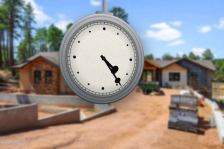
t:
4 h 24 min
